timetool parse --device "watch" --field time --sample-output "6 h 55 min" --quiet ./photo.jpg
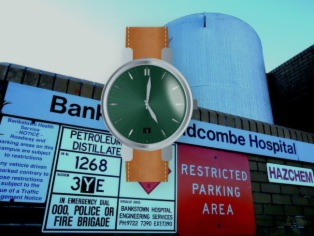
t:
5 h 01 min
